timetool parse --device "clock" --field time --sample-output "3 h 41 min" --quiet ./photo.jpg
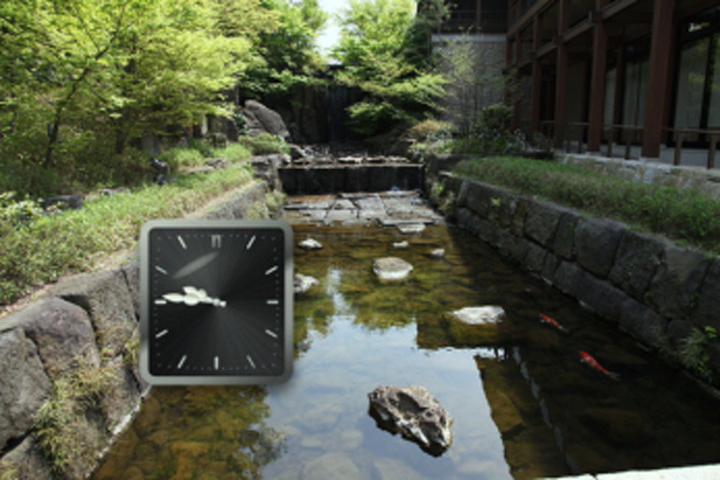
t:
9 h 46 min
